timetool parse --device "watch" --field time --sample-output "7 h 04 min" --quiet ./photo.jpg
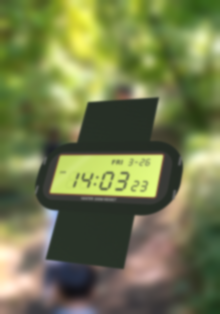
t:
14 h 03 min
